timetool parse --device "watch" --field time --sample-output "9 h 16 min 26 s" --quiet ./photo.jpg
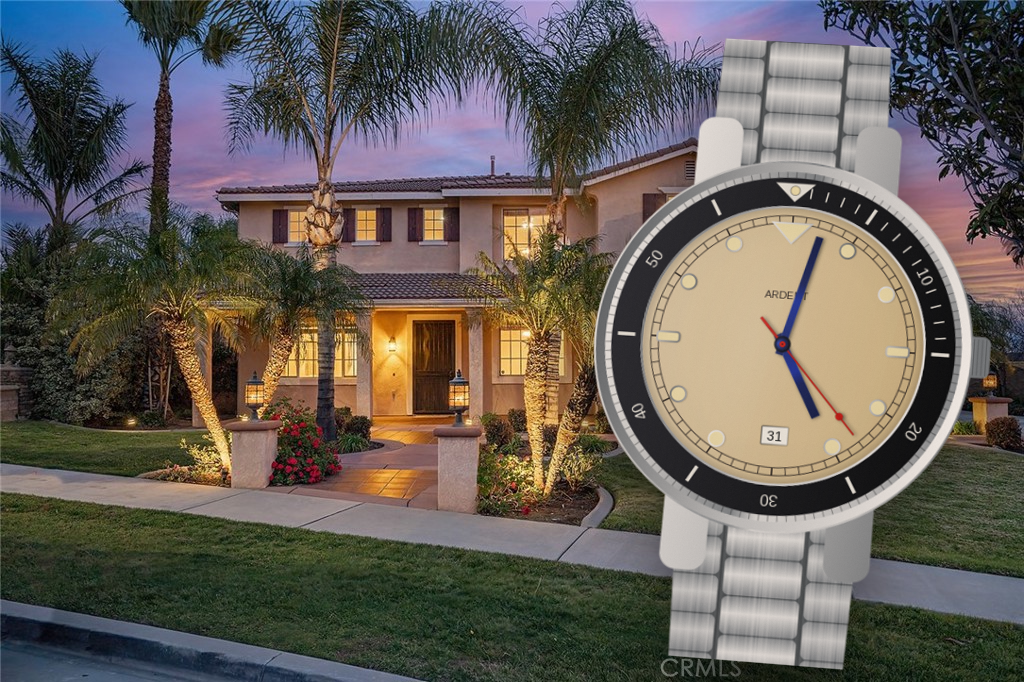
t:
5 h 02 min 23 s
